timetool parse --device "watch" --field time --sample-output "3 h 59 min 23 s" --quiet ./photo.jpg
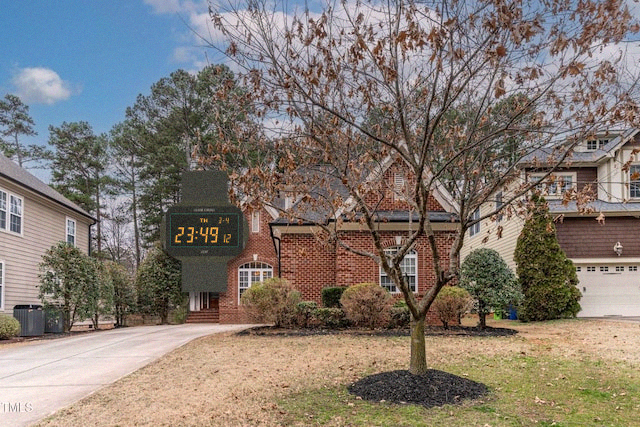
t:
23 h 49 min 12 s
